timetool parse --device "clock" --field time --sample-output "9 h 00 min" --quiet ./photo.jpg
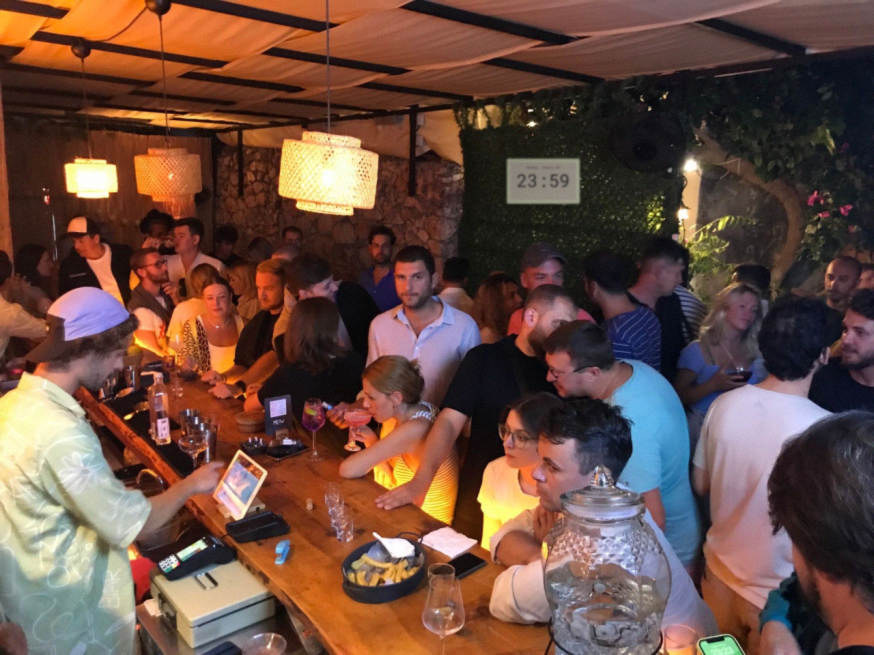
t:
23 h 59 min
